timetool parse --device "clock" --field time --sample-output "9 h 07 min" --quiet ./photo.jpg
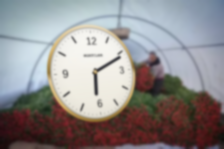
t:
6 h 11 min
